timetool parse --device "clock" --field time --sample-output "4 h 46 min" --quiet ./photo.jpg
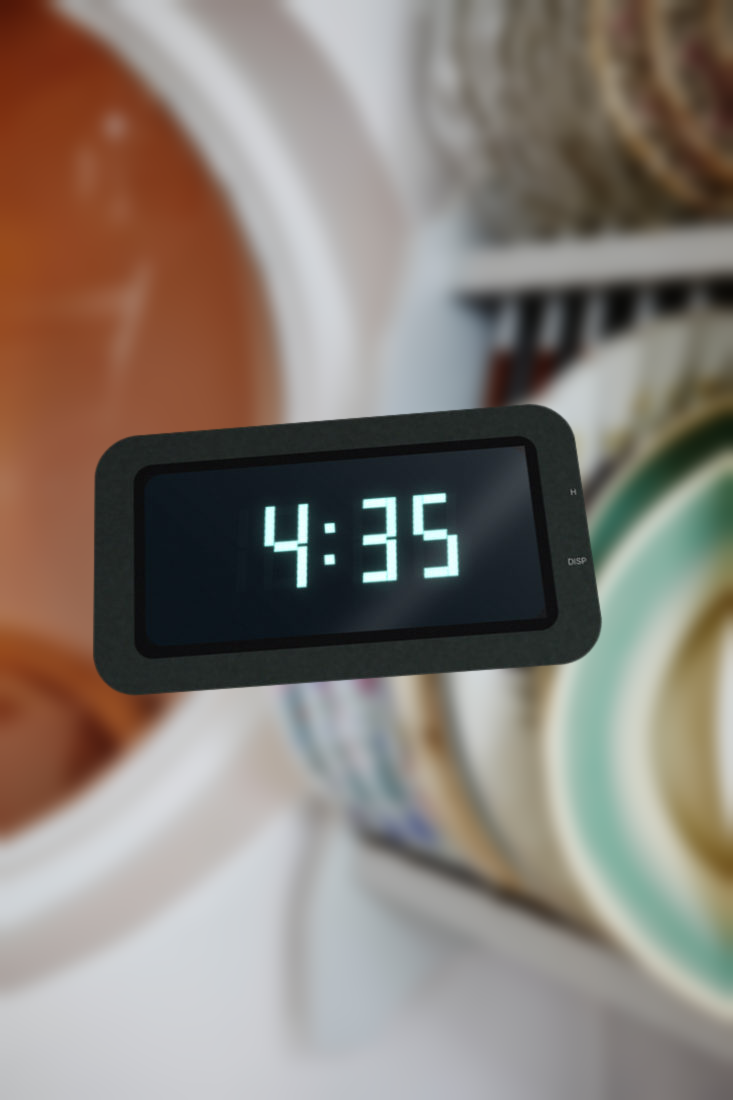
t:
4 h 35 min
